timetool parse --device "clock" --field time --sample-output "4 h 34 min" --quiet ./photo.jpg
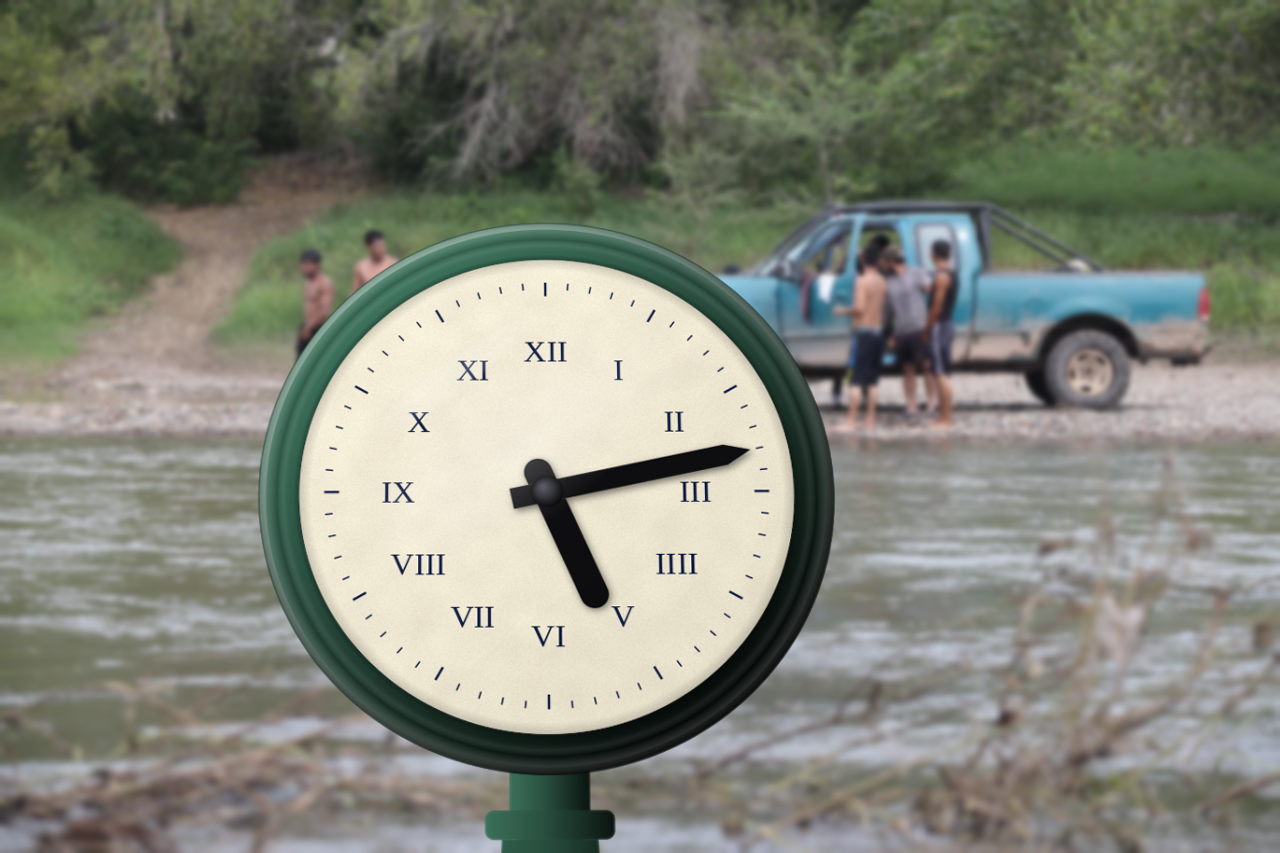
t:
5 h 13 min
